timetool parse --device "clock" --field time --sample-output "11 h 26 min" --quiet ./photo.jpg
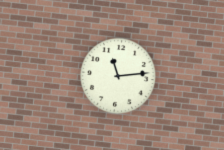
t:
11 h 13 min
